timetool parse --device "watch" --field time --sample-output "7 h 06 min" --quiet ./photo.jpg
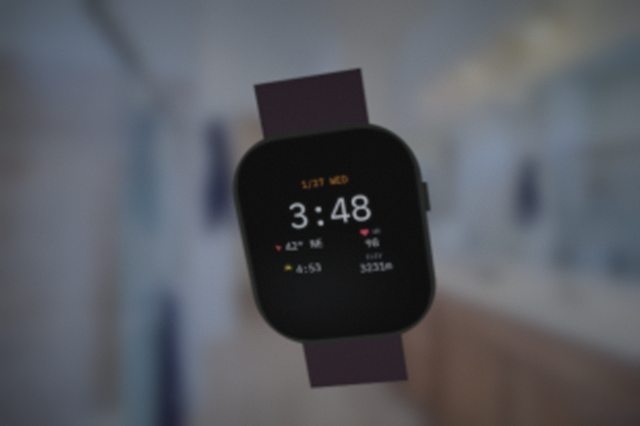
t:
3 h 48 min
